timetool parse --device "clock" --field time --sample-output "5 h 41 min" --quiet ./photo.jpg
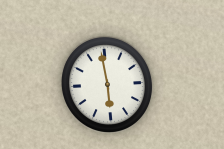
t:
5 h 59 min
